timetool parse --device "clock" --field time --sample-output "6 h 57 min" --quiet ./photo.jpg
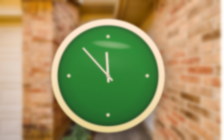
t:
11 h 53 min
